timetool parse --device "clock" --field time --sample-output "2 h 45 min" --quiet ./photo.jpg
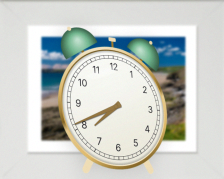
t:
7 h 41 min
